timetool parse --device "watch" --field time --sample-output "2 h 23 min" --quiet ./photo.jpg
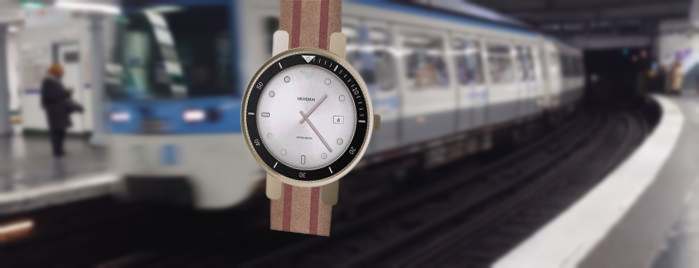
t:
1 h 23 min
